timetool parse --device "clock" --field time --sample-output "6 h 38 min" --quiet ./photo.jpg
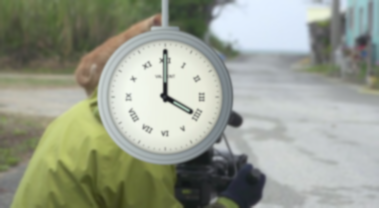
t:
4 h 00 min
